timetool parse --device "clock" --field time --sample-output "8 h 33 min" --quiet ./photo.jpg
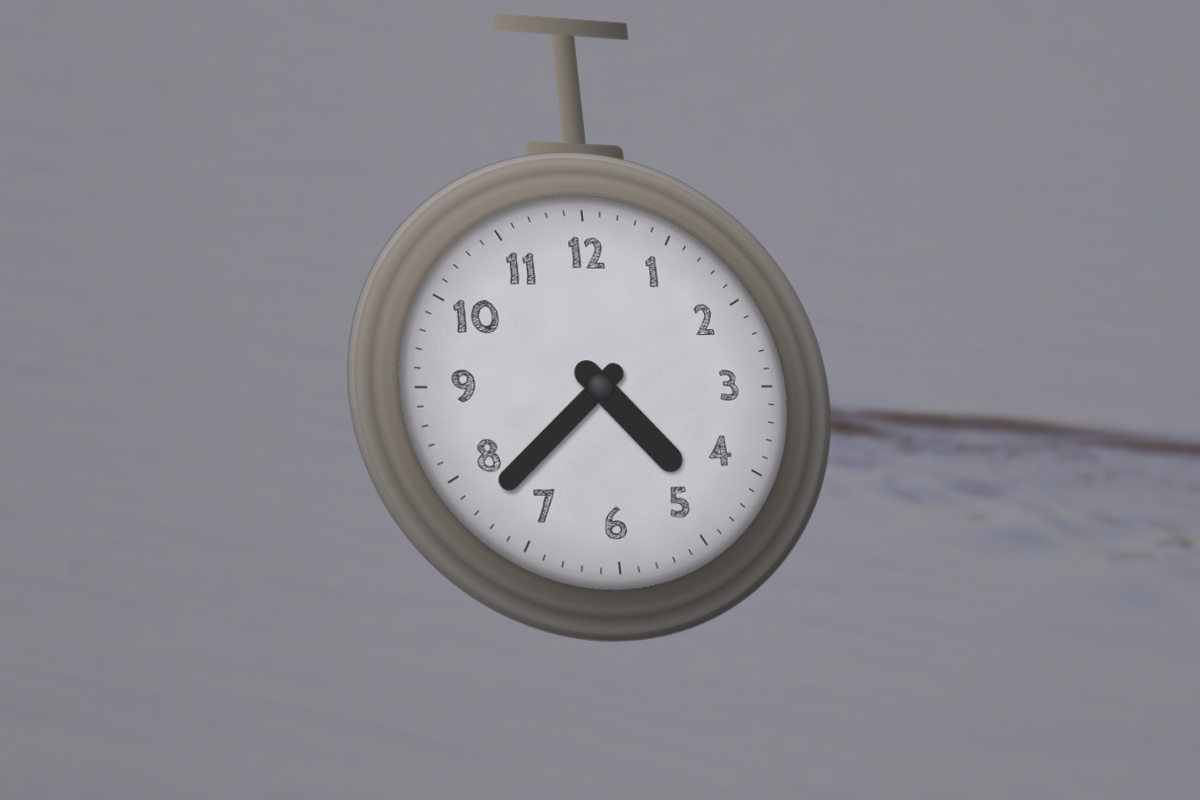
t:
4 h 38 min
